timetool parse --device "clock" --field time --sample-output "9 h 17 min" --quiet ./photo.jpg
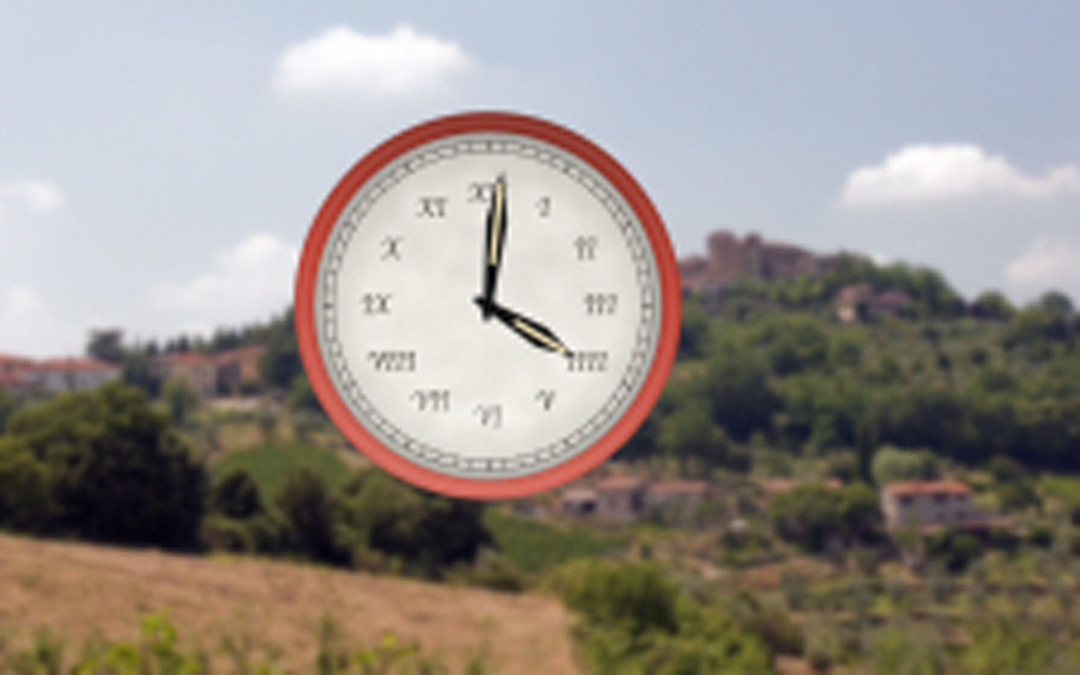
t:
4 h 01 min
